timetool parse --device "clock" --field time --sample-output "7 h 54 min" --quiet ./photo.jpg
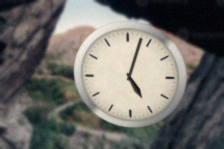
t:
5 h 03 min
